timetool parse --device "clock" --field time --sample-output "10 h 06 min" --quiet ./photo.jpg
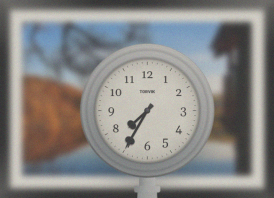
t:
7 h 35 min
